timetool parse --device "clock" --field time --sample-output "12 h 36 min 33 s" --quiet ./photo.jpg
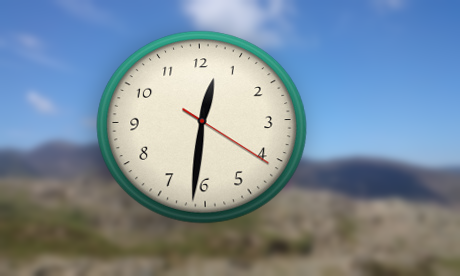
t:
12 h 31 min 21 s
